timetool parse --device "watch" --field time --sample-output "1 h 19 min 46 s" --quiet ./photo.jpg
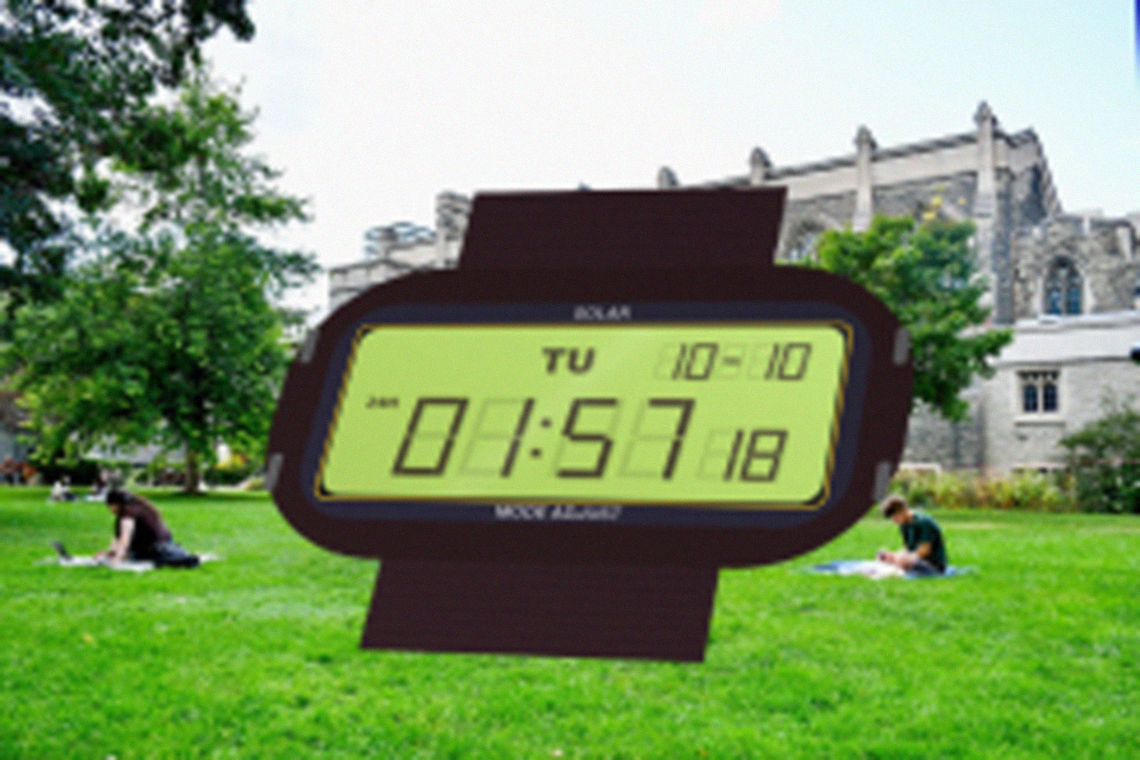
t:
1 h 57 min 18 s
